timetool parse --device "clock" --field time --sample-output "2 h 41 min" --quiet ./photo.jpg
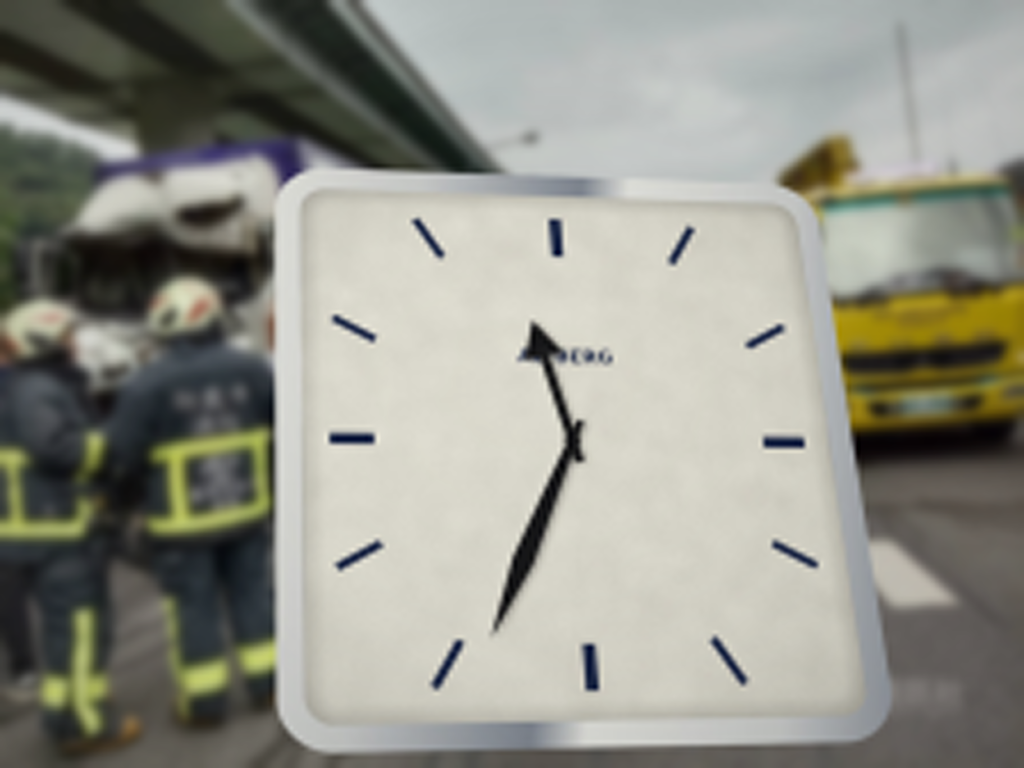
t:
11 h 34 min
